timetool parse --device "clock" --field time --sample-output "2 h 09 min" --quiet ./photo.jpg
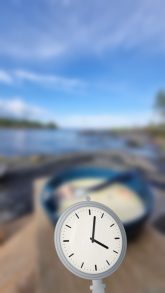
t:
4 h 02 min
